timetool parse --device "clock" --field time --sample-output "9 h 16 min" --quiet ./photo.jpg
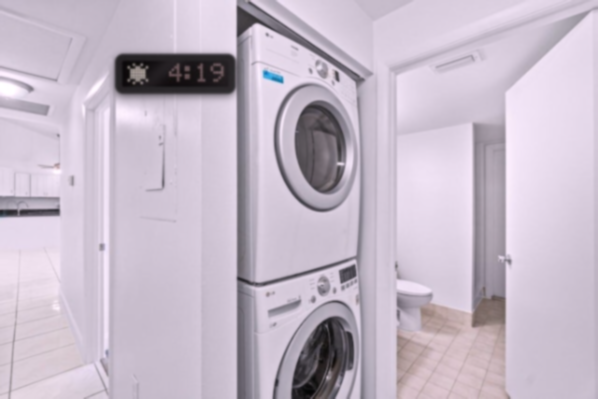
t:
4 h 19 min
